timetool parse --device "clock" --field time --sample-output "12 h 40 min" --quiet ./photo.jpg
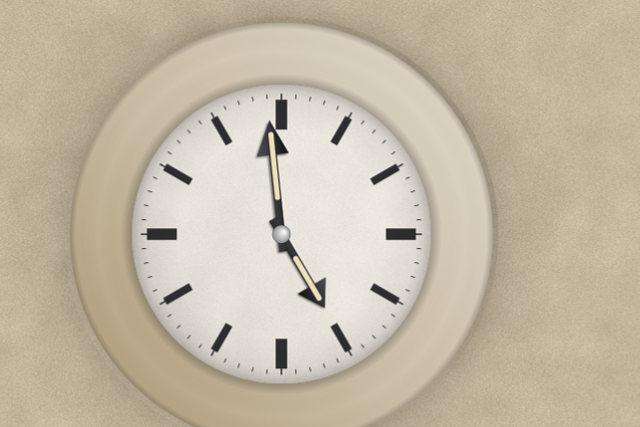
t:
4 h 59 min
